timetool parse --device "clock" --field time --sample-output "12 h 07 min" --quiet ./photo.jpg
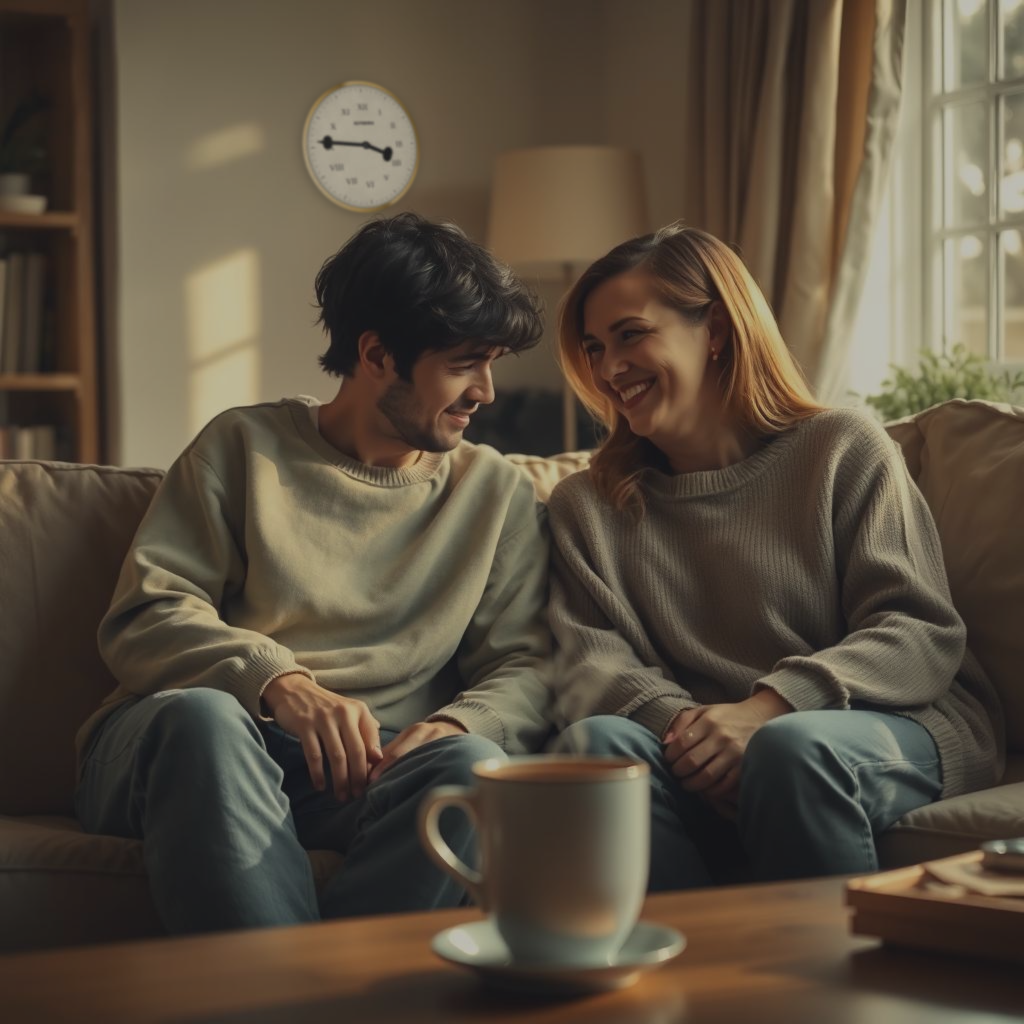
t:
3 h 46 min
